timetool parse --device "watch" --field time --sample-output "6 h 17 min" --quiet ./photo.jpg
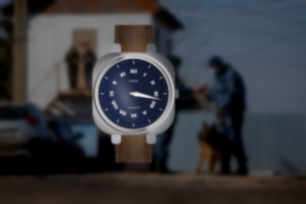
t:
3 h 17 min
